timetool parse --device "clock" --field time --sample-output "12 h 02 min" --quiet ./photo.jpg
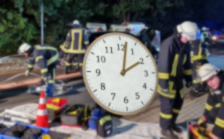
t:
2 h 02 min
